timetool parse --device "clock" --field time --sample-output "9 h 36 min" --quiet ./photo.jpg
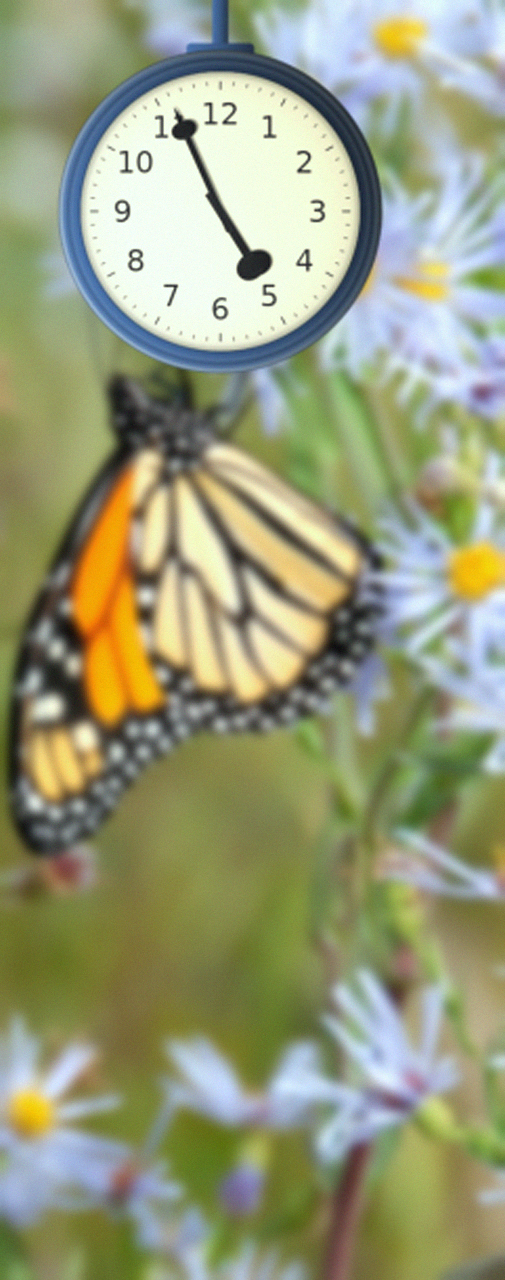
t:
4 h 56 min
